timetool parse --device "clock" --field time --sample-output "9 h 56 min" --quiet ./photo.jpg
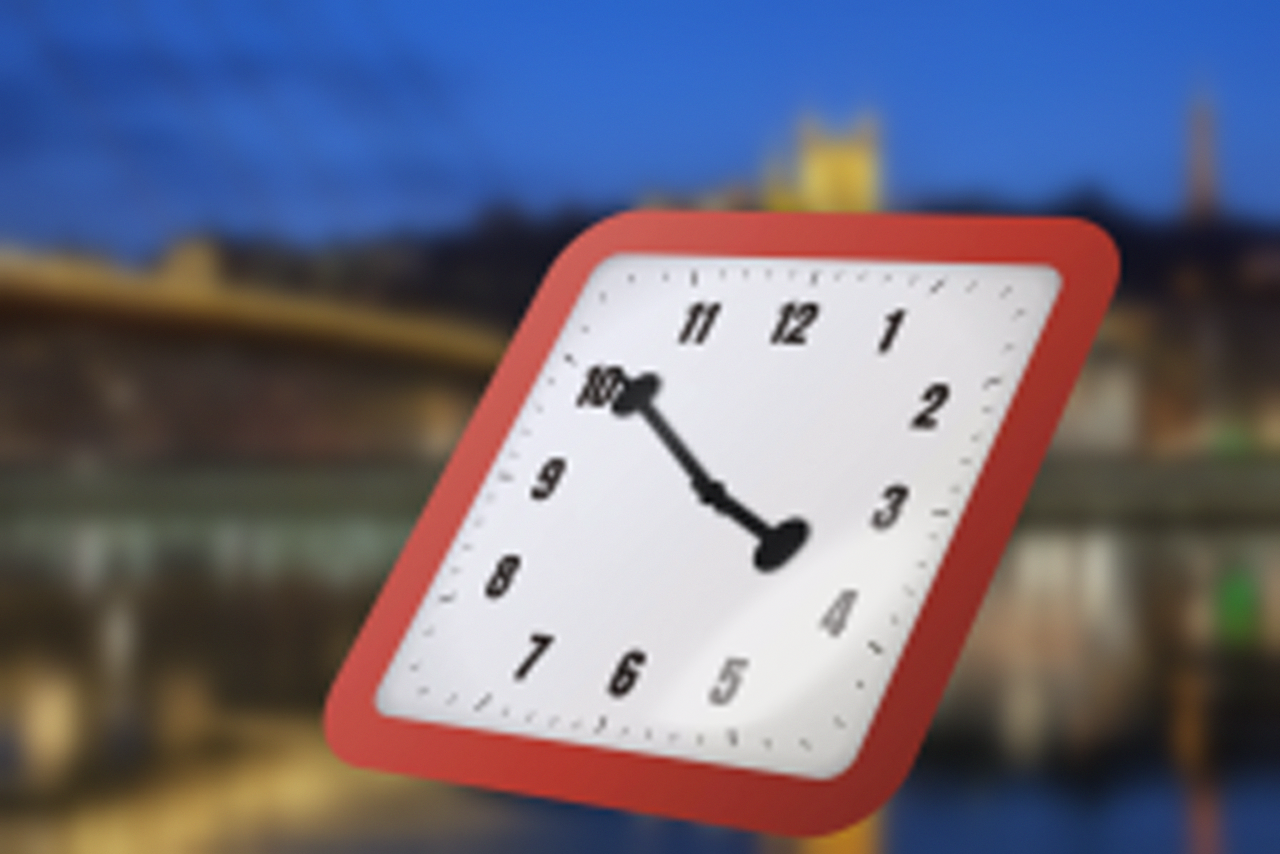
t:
3 h 51 min
